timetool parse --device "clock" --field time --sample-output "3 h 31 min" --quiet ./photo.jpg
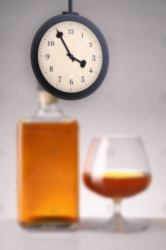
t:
3 h 55 min
